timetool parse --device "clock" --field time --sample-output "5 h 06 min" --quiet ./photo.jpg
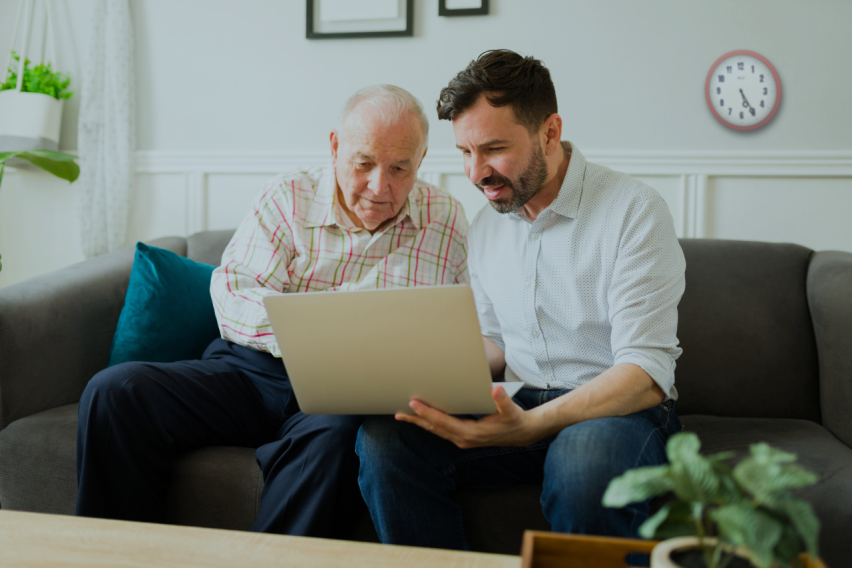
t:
5 h 25 min
